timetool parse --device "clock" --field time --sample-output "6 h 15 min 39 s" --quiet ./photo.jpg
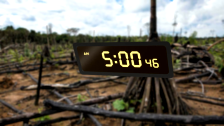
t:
5 h 00 min 46 s
